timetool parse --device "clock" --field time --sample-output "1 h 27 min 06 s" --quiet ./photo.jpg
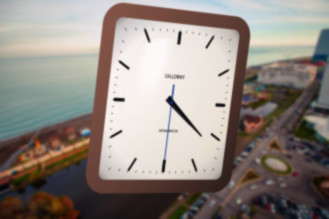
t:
4 h 21 min 30 s
